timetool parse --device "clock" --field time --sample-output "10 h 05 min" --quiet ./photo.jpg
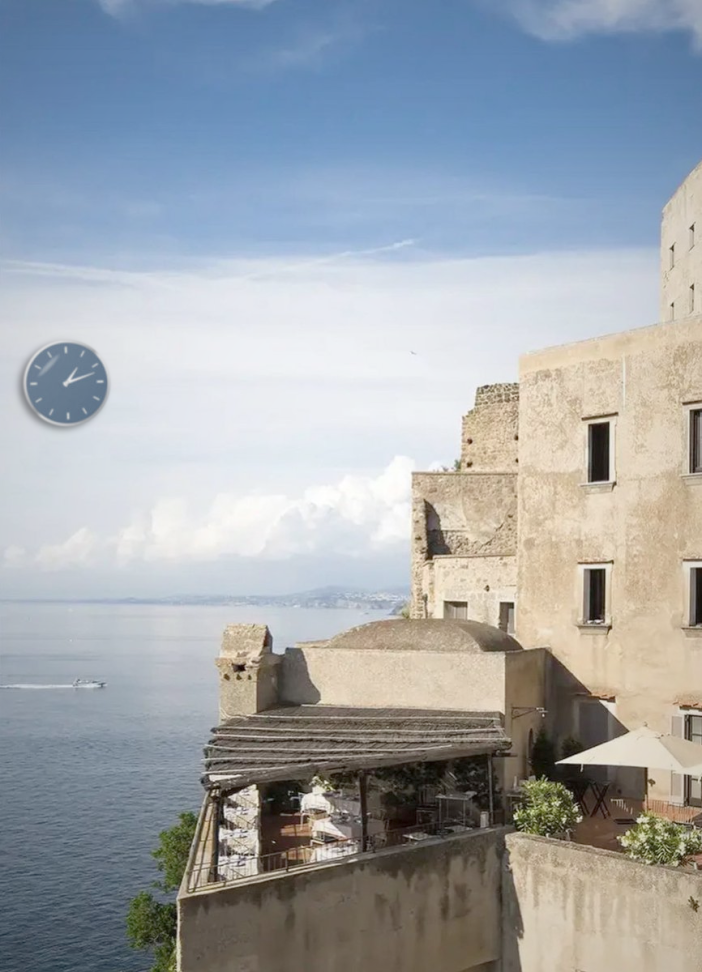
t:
1 h 12 min
